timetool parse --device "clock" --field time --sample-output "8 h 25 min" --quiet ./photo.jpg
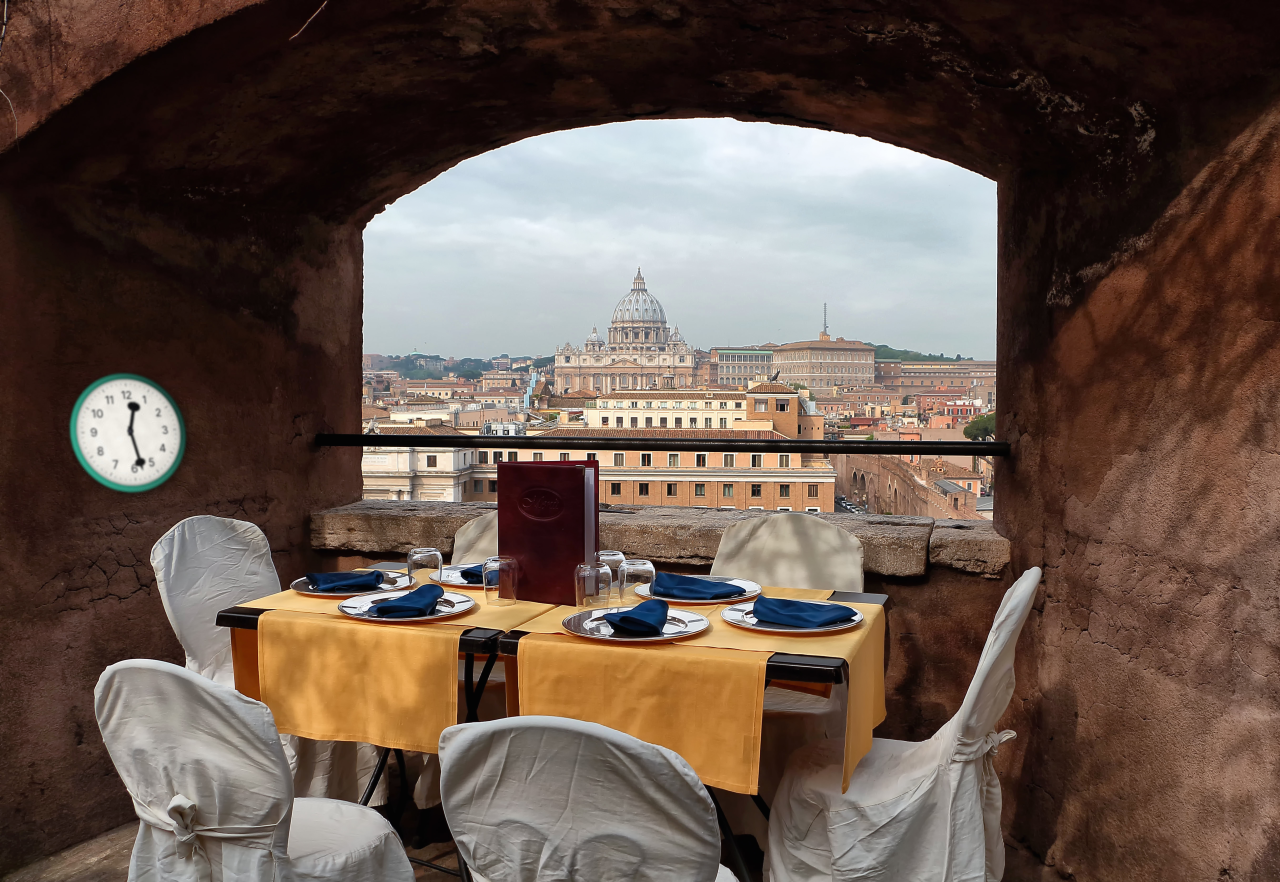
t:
12 h 28 min
